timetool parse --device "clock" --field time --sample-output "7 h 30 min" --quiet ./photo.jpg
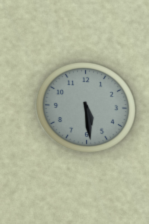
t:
5 h 29 min
